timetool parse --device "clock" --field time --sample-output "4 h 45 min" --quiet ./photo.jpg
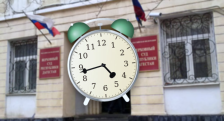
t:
4 h 43 min
